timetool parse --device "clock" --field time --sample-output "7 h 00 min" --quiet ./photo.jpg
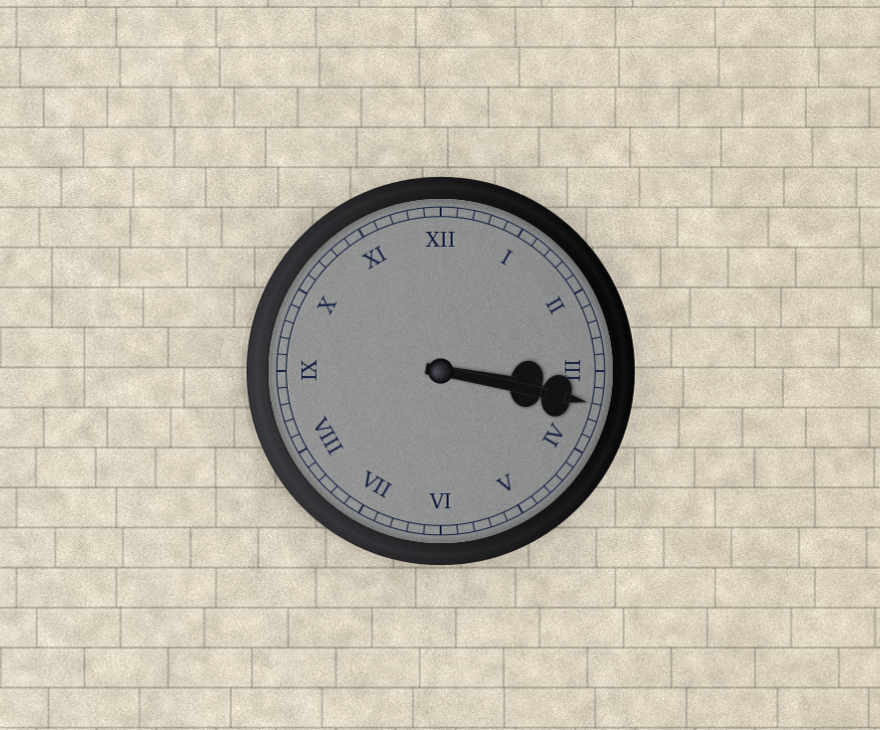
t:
3 h 17 min
